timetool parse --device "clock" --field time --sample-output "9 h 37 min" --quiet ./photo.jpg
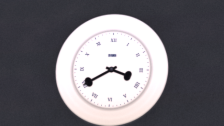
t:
3 h 40 min
